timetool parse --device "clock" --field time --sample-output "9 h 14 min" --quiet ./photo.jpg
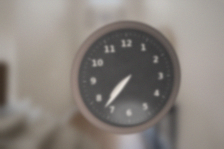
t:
7 h 37 min
